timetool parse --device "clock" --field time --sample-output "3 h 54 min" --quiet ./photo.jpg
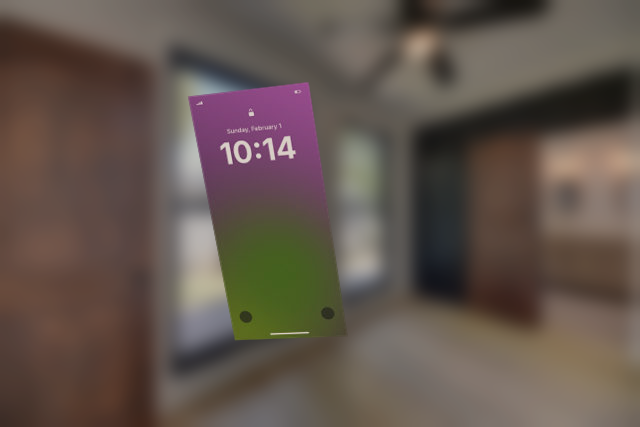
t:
10 h 14 min
